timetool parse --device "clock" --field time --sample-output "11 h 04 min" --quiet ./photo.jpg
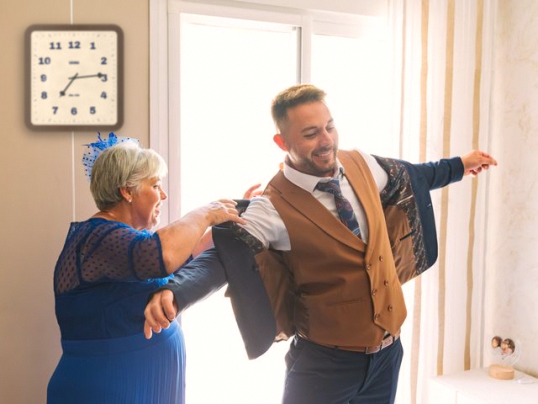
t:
7 h 14 min
